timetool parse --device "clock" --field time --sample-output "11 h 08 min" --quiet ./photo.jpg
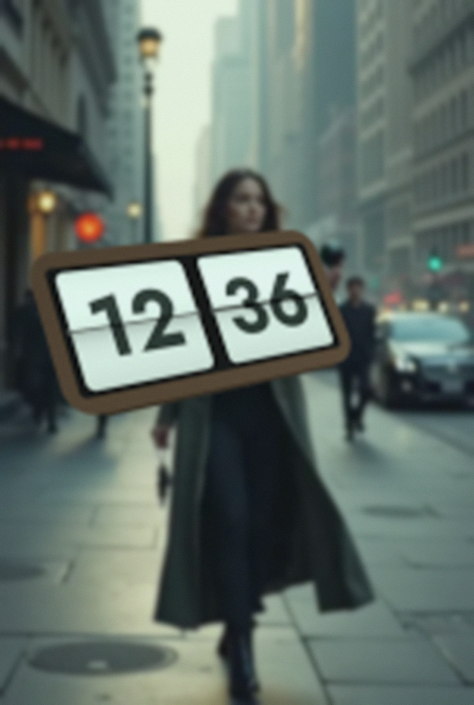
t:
12 h 36 min
